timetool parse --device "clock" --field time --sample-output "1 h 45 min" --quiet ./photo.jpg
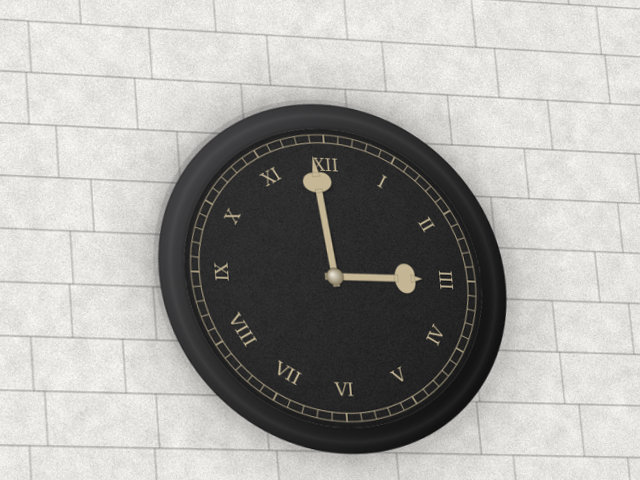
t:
2 h 59 min
